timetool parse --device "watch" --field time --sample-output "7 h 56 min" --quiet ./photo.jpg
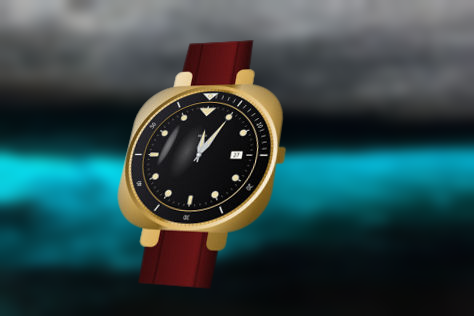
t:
12 h 05 min
